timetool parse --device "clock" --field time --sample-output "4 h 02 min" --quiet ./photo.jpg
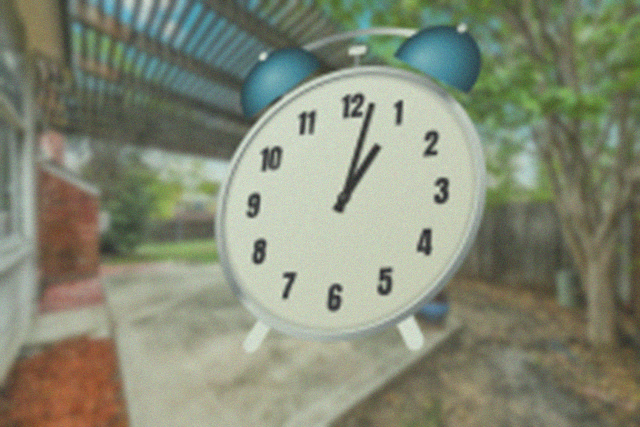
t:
1 h 02 min
